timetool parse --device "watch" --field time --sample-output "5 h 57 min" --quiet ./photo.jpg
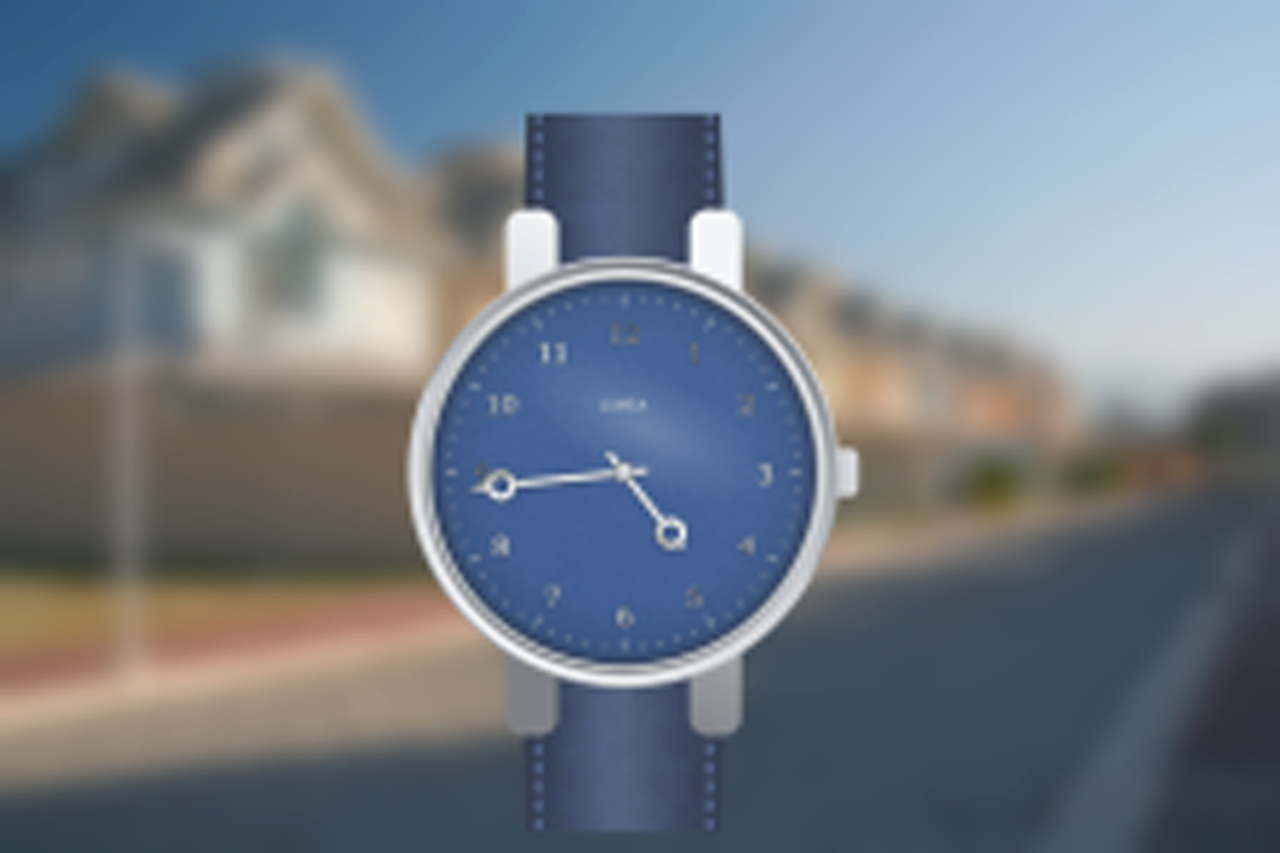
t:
4 h 44 min
